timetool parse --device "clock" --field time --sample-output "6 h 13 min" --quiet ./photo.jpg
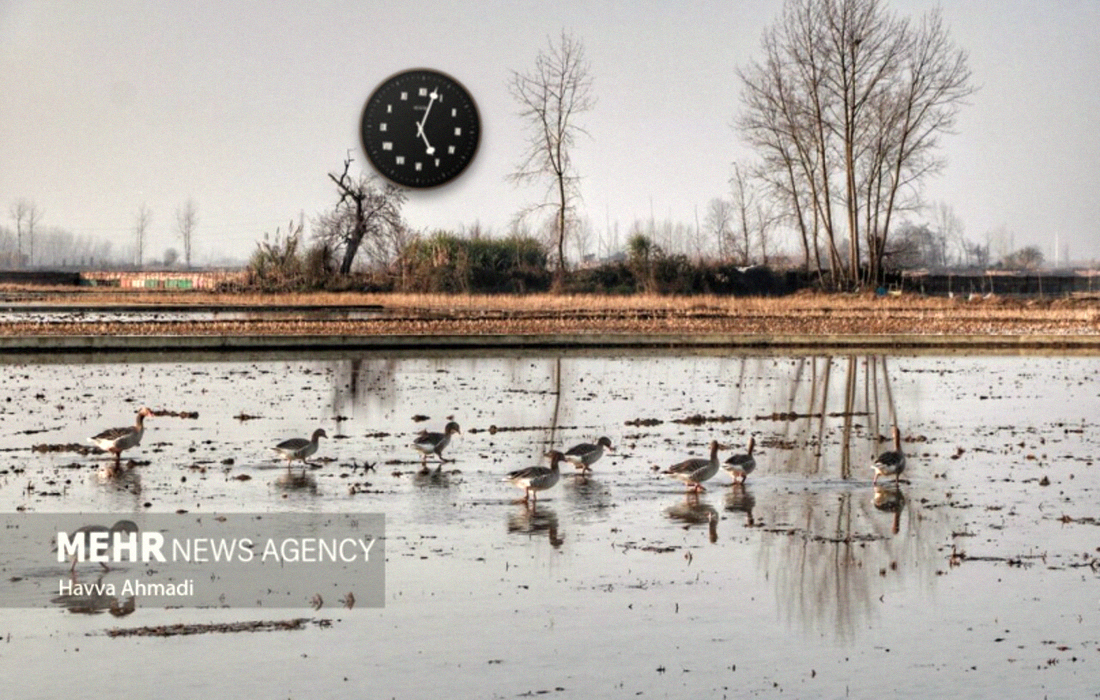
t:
5 h 03 min
